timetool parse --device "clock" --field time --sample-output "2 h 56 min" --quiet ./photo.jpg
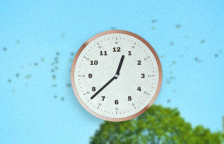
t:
12 h 38 min
